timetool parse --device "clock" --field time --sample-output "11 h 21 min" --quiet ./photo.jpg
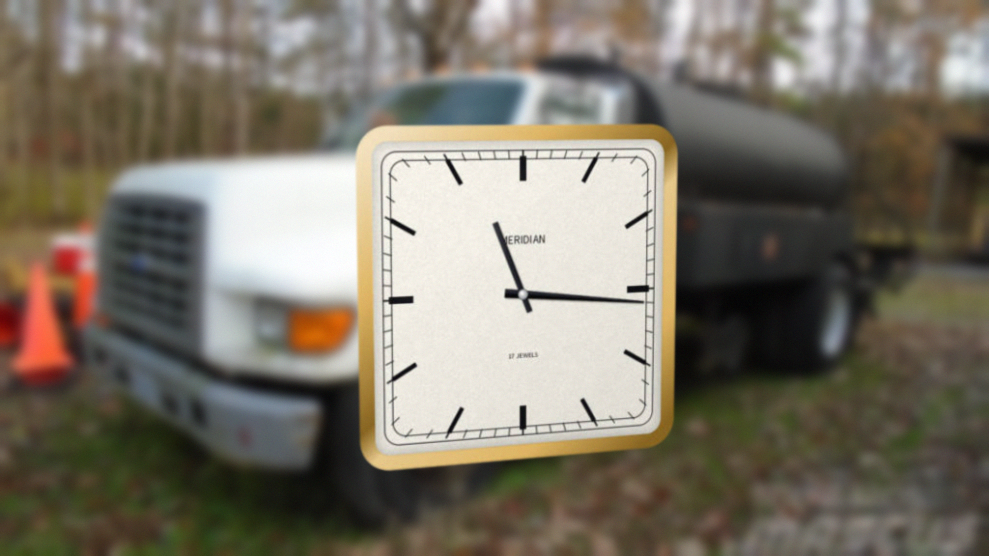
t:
11 h 16 min
